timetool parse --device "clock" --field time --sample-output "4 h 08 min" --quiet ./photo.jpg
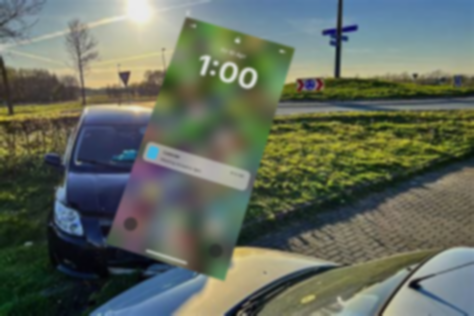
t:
1 h 00 min
